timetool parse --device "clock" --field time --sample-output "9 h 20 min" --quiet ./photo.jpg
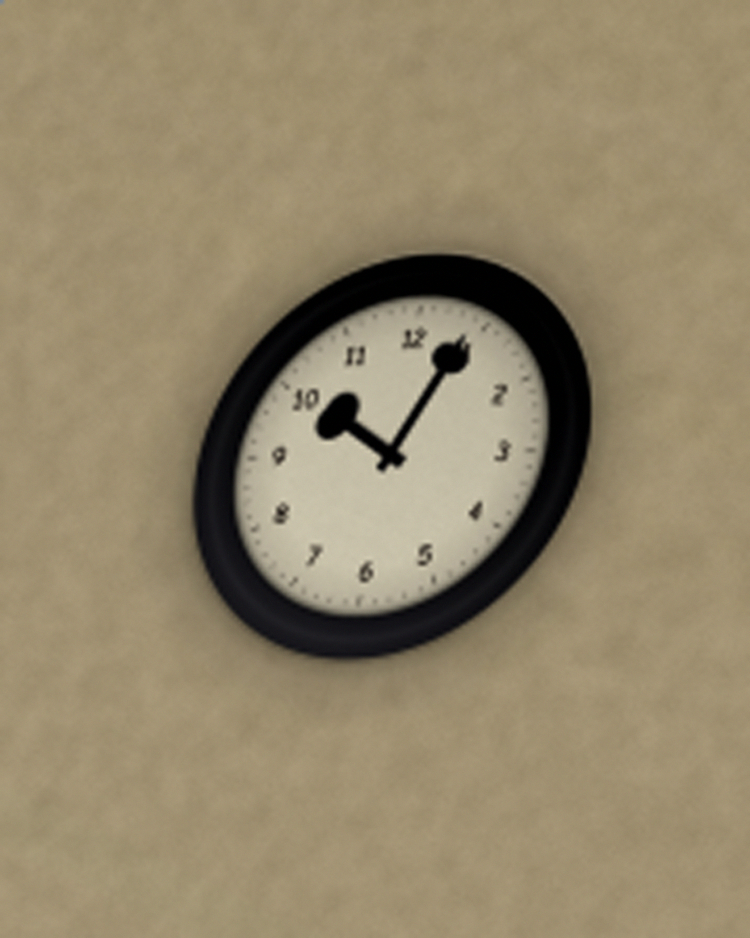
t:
10 h 04 min
